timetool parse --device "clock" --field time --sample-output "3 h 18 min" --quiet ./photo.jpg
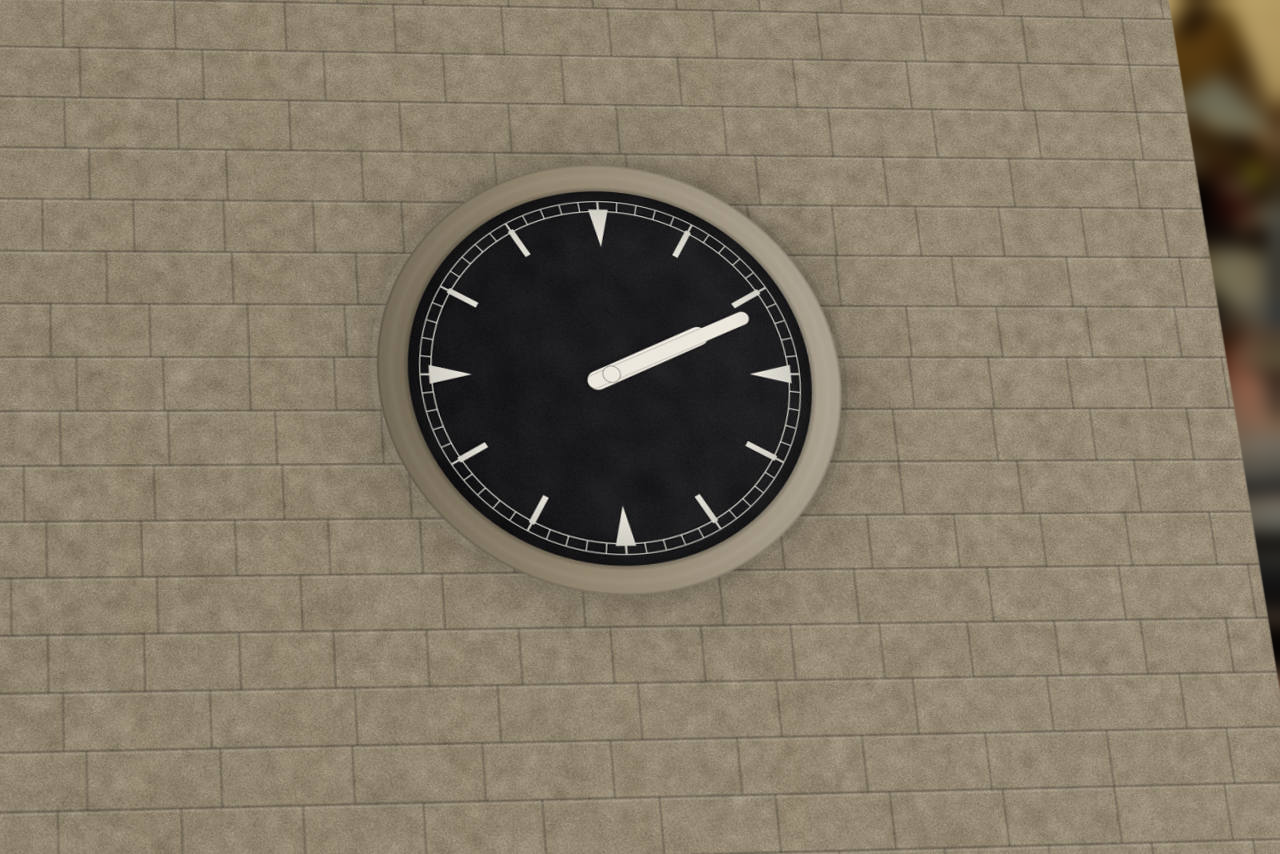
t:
2 h 11 min
